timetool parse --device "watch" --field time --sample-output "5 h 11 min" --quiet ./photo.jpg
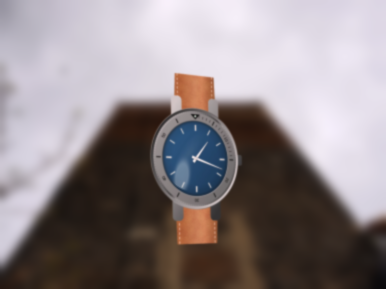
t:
1 h 18 min
